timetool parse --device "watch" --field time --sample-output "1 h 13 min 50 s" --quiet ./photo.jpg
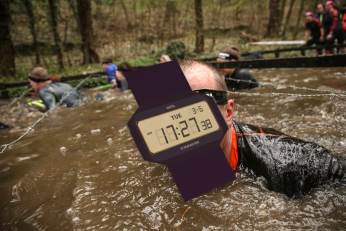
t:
17 h 27 min 38 s
